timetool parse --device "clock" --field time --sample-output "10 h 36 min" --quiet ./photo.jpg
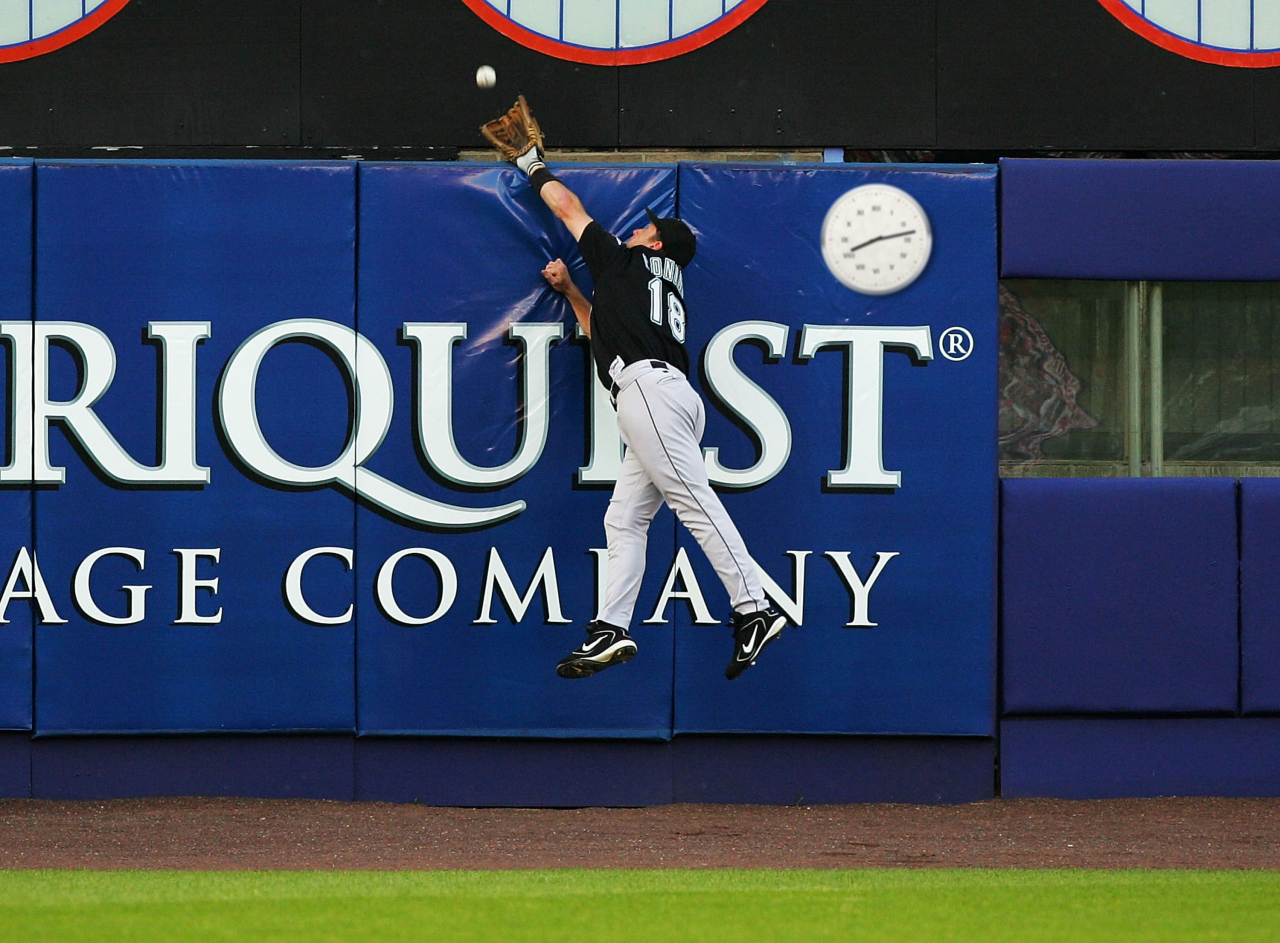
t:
8 h 13 min
